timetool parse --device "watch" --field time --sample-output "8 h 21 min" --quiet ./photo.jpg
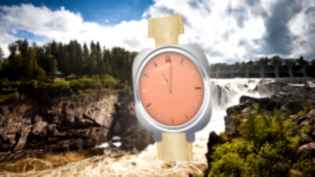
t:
11 h 01 min
